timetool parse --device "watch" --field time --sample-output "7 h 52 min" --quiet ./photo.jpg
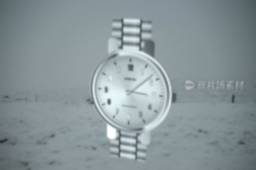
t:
3 h 08 min
